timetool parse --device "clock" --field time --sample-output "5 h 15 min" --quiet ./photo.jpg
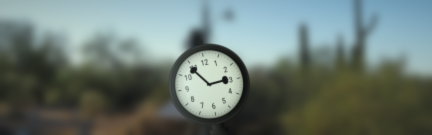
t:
2 h 54 min
